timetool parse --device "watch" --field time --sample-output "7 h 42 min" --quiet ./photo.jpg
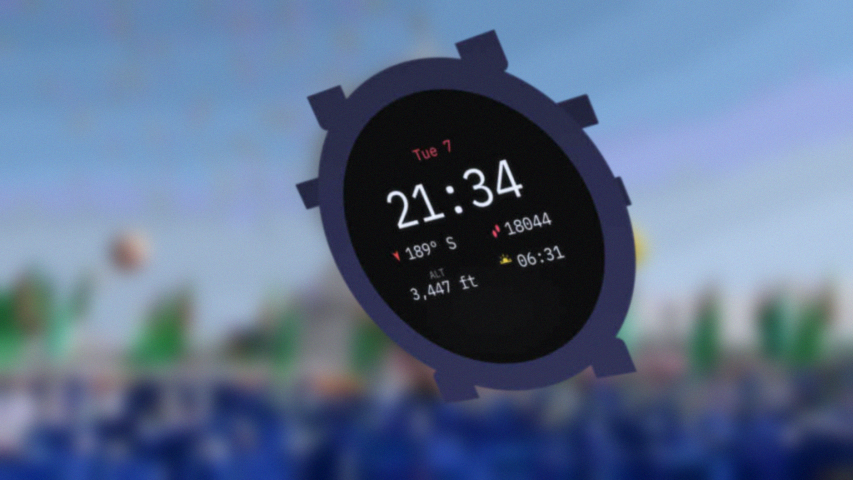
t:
21 h 34 min
